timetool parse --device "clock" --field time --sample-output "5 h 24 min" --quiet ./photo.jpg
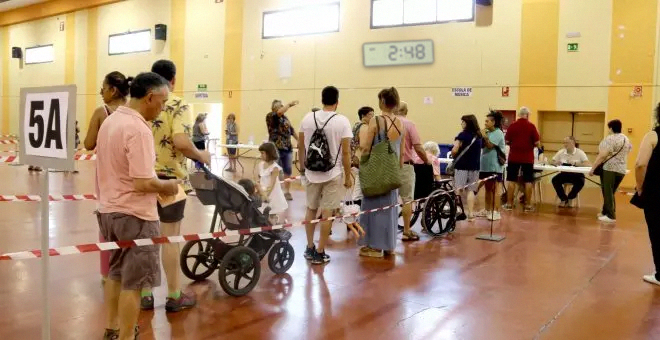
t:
2 h 48 min
